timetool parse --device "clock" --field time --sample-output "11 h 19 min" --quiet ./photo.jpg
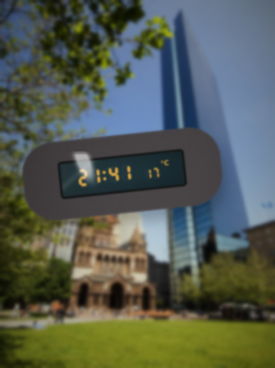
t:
21 h 41 min
